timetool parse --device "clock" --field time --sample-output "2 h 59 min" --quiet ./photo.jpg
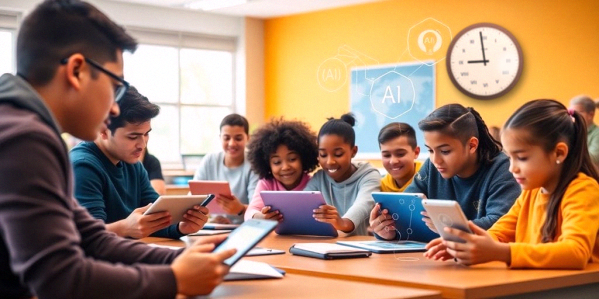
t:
8 h 59 min
